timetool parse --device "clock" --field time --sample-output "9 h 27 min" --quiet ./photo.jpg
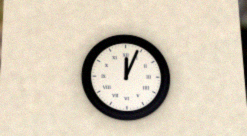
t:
12 h 04 min
